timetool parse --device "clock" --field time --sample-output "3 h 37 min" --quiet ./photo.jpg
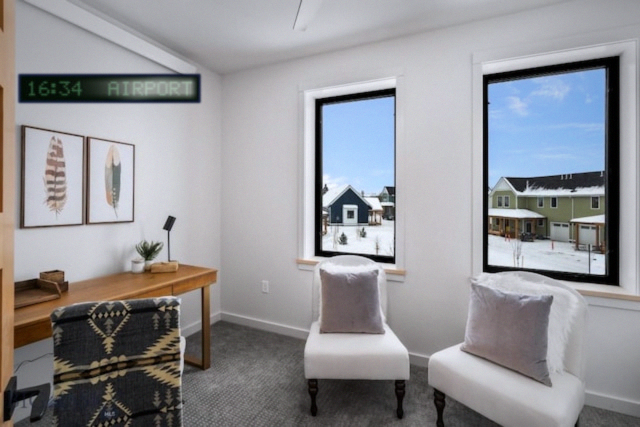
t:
16 h 34 min
